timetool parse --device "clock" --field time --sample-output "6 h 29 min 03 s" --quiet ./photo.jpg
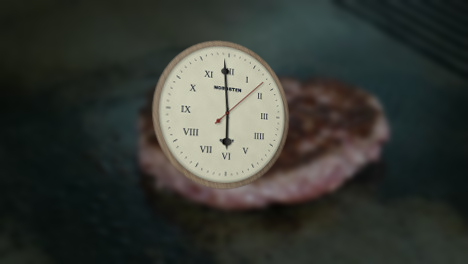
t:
5 h 59 min 08 s
